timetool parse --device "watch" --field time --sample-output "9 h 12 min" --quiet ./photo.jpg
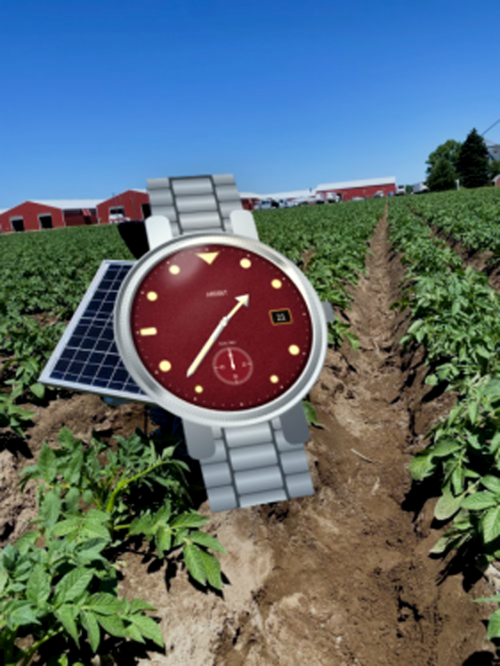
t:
1 h 37 min
